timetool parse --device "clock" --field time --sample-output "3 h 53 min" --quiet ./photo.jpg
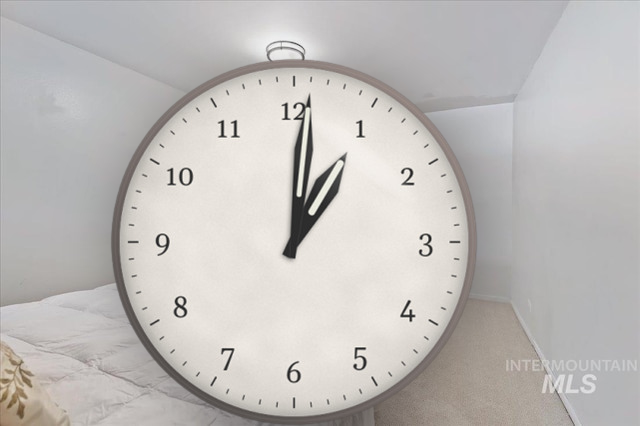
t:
1 h 01 min
